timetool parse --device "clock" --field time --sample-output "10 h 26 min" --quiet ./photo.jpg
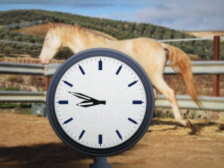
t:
8 h 48 min
